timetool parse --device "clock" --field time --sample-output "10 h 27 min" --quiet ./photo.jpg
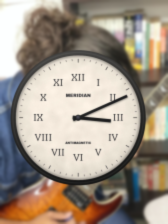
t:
3 h 11 min
